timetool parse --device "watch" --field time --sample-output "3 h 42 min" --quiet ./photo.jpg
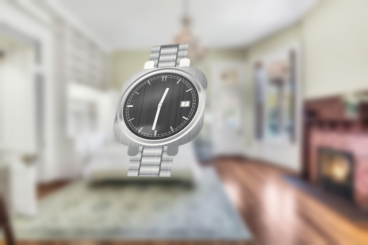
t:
12 h 31 min
